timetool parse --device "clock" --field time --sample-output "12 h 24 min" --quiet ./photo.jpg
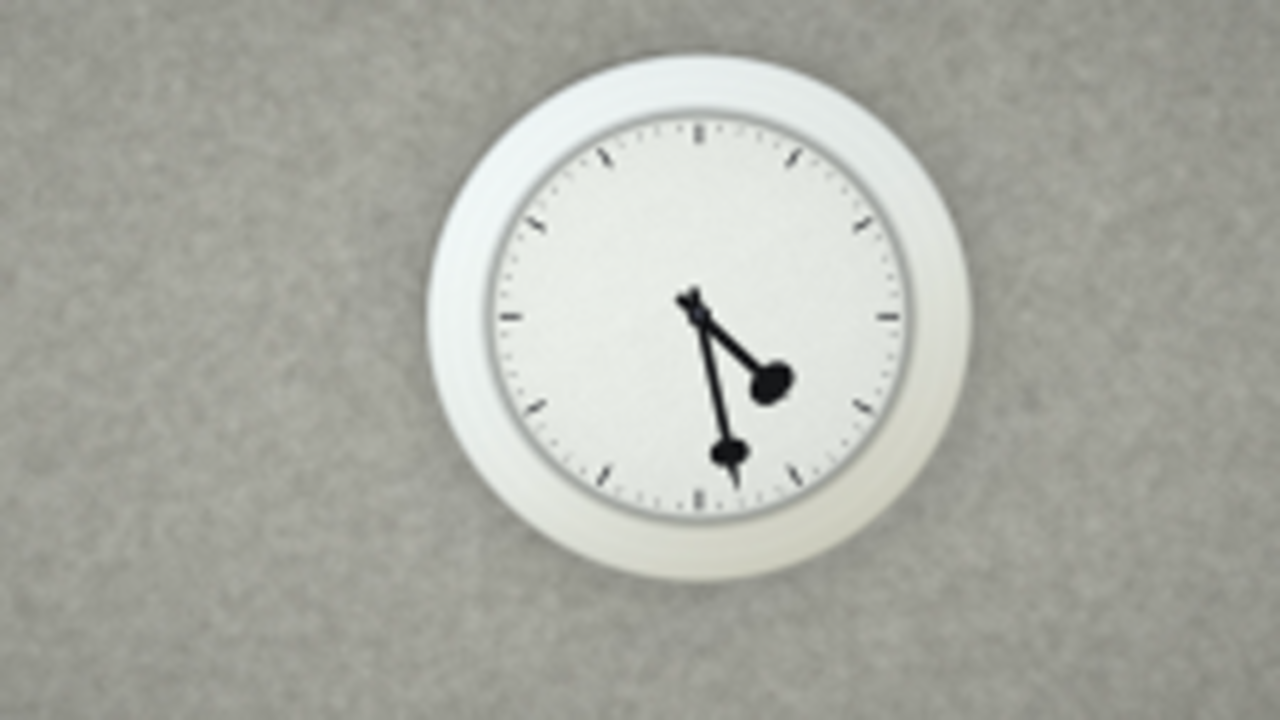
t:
4 h 28 min
